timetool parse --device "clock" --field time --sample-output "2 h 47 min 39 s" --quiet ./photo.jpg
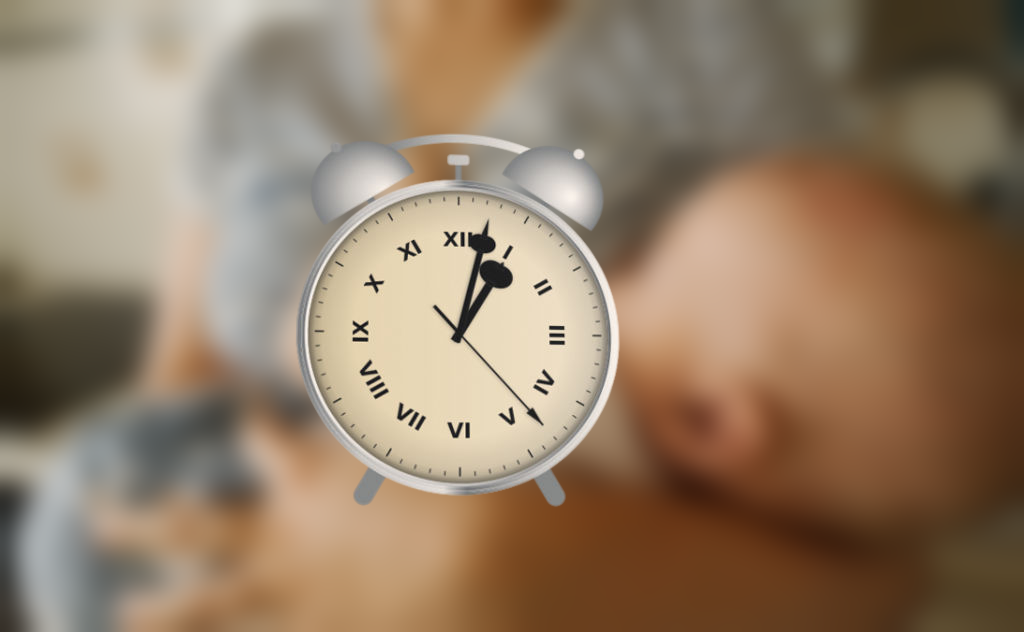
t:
1 h 02 min 23 s
